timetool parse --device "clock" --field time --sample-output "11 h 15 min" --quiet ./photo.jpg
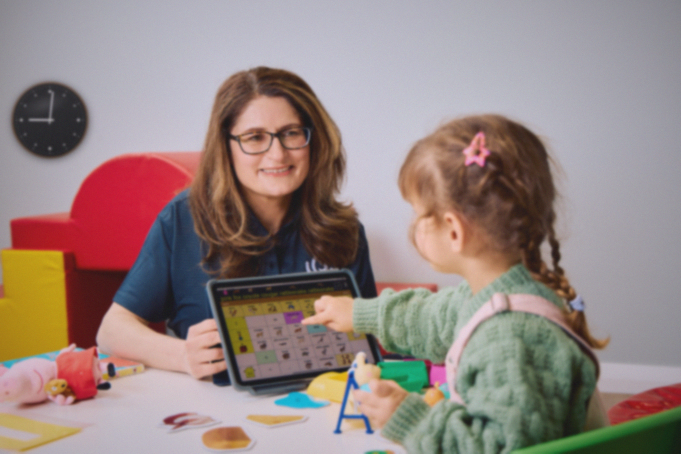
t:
9 h 01 min
